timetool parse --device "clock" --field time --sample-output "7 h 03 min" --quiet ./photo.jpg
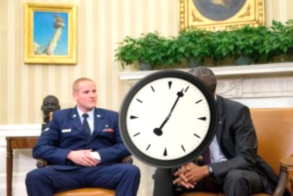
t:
7 h 04 min
